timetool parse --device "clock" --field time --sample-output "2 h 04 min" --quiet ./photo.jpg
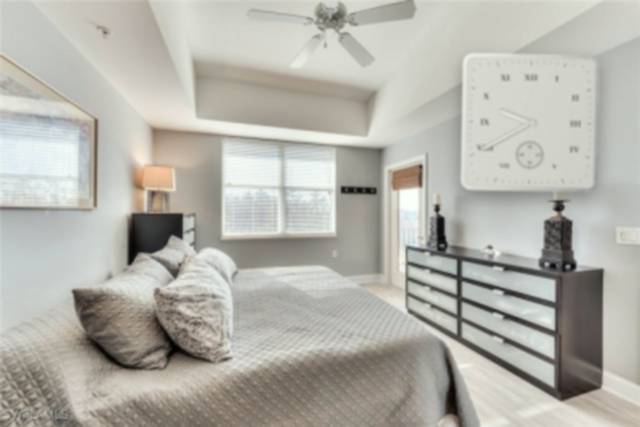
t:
9 h 40 min
